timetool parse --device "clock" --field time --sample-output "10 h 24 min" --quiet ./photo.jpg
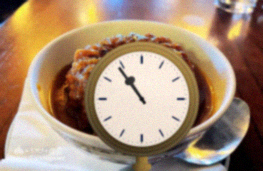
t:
10 h 54 min
